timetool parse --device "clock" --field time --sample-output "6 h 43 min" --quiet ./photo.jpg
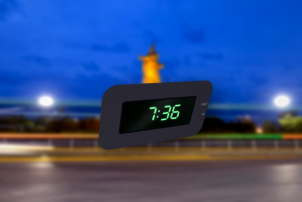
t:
7 h 36 min
